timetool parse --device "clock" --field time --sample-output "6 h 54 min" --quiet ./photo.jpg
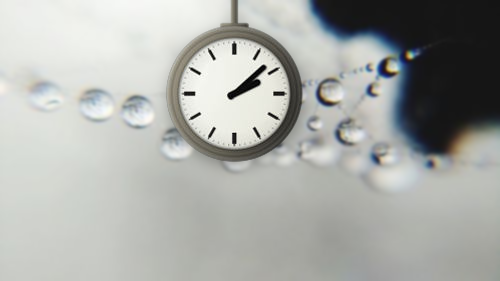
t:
2 h 08 min
